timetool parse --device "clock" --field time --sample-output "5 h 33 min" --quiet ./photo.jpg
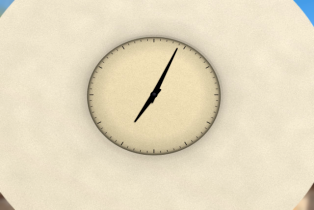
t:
7 h 04 min
